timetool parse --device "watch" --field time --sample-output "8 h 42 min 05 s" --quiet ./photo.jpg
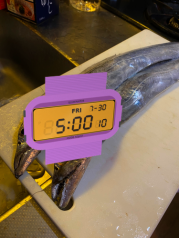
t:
5 h 00 min 10 s
